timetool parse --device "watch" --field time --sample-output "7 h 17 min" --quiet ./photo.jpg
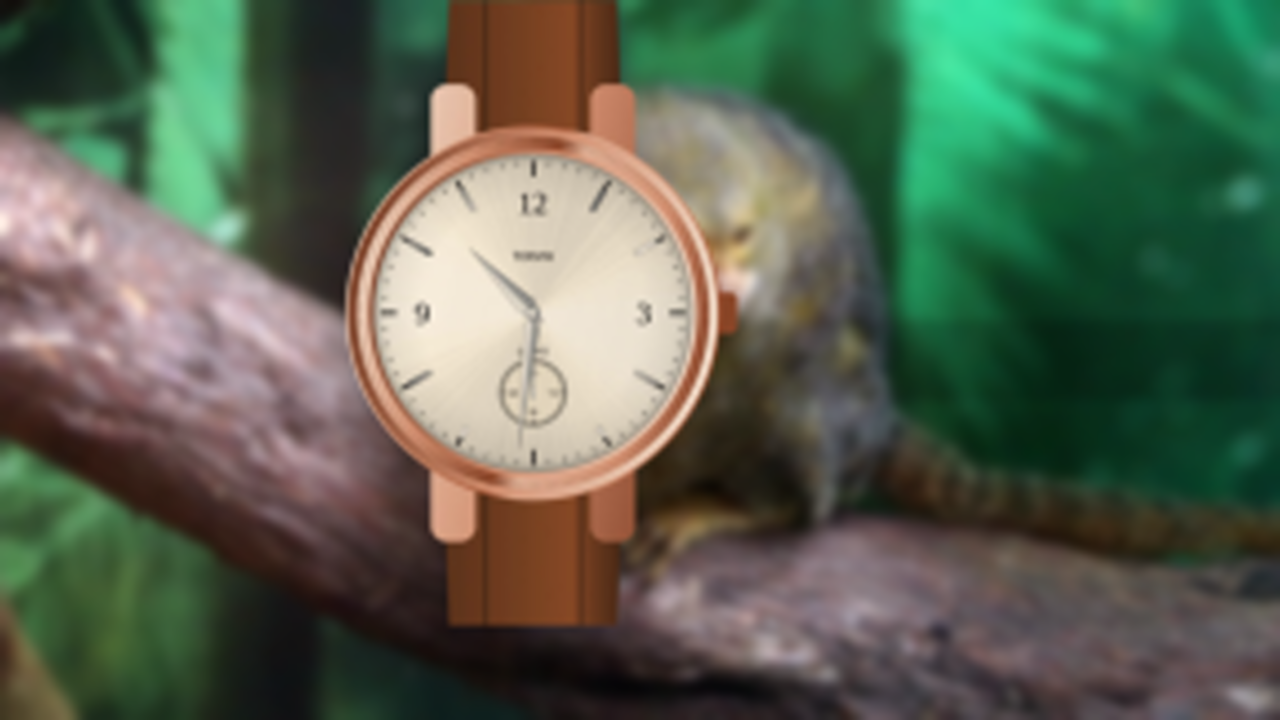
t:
10 h 31 min
